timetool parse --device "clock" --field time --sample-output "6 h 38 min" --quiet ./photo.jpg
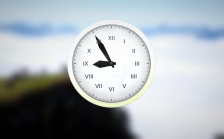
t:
8 h 55 min
